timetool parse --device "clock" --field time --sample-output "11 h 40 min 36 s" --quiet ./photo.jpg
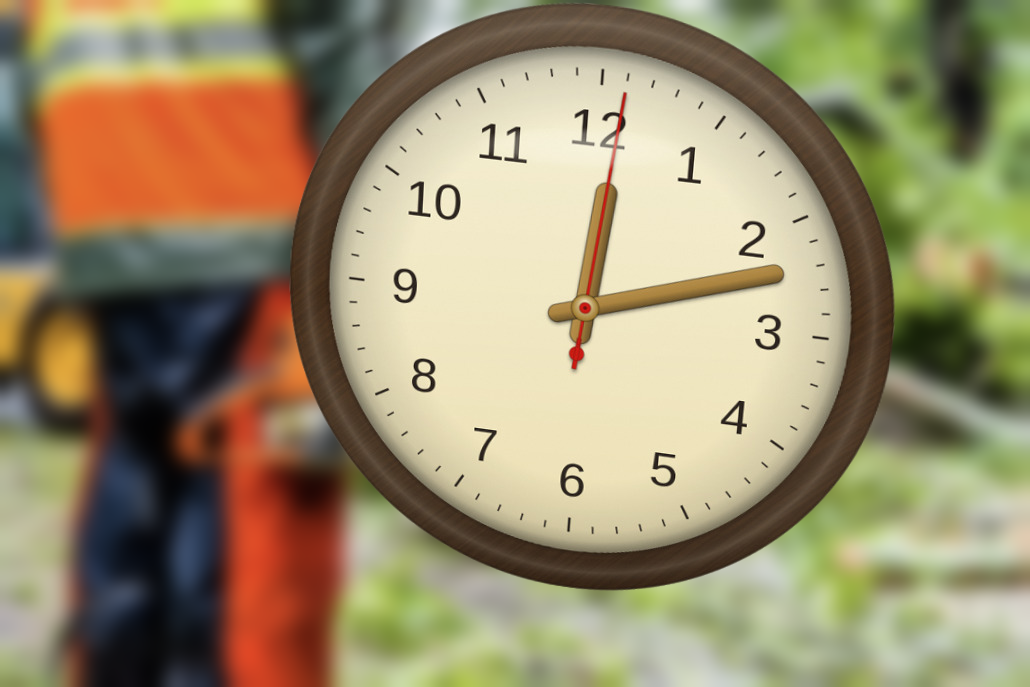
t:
12 h 12 min 01 s
